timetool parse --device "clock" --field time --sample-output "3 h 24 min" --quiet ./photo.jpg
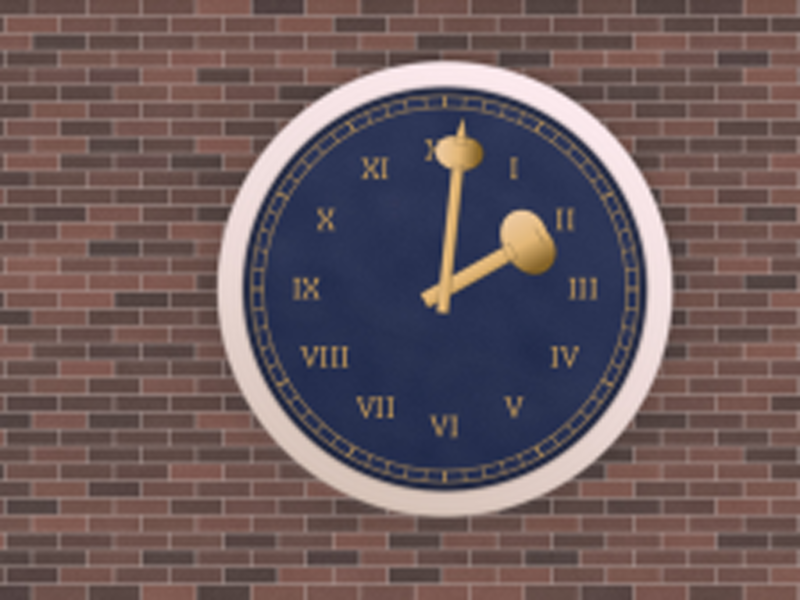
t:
2 h 01 min
